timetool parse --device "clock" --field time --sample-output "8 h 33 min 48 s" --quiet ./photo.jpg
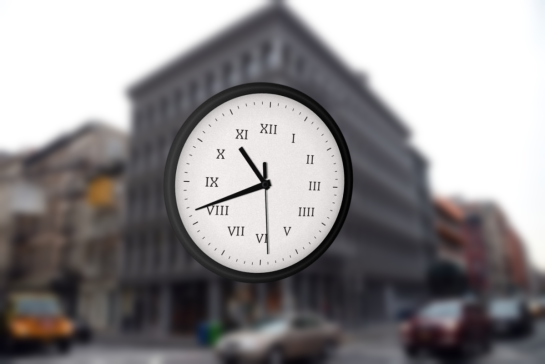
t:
10 h 41 min 29 s
